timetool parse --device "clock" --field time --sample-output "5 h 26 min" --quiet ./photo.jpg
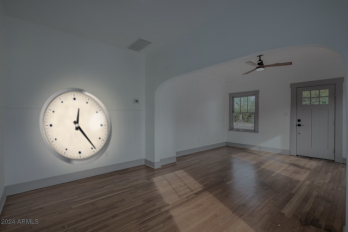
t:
12 h 24 min
